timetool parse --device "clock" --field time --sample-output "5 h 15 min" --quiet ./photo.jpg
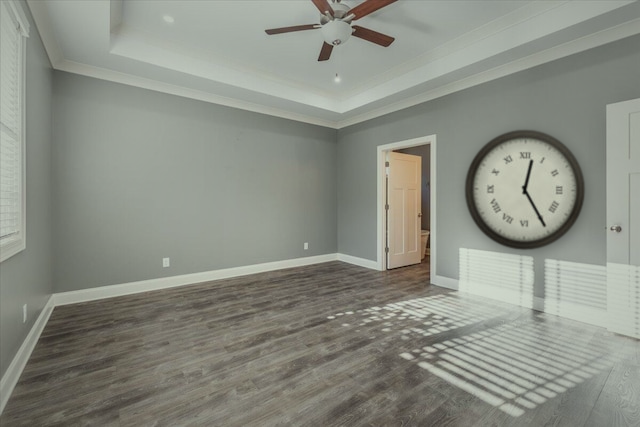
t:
12 h 25 min
